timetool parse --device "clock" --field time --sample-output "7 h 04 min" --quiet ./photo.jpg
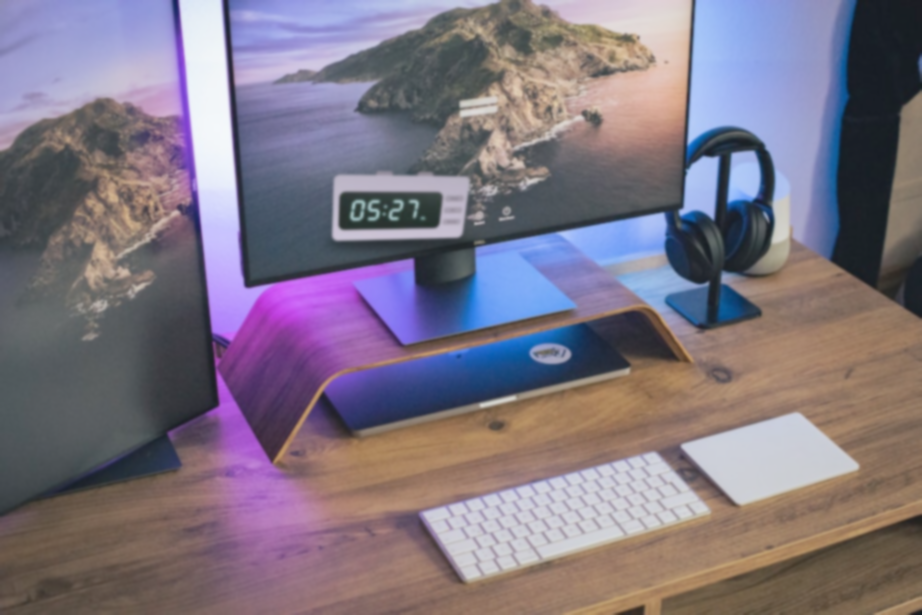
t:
5 h 27 min
